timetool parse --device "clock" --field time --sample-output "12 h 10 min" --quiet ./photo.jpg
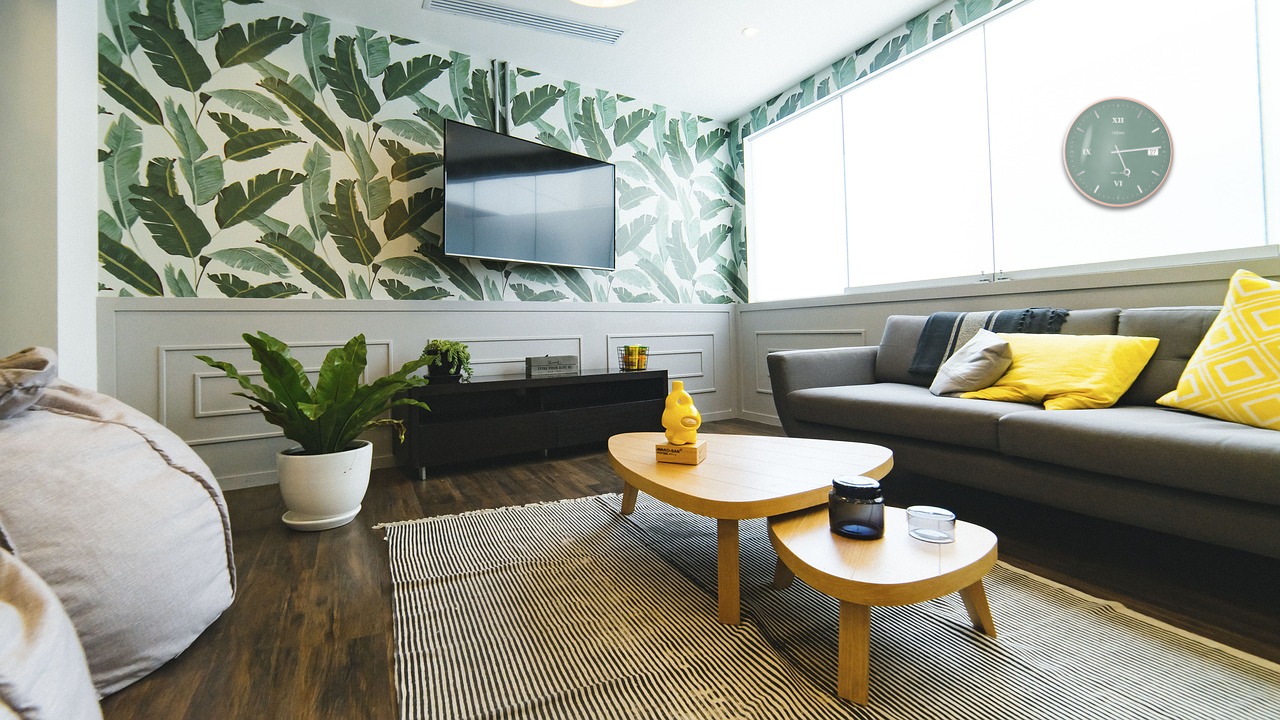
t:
5 h 14 min
